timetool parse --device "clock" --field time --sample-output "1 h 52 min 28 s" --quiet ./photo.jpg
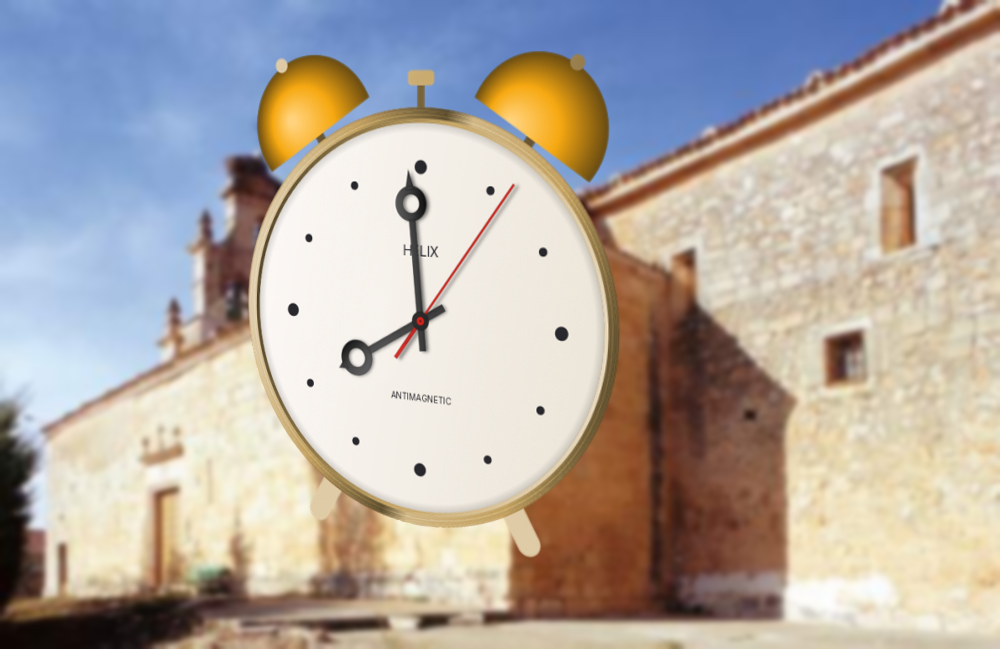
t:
7 h 59 min 06 s
